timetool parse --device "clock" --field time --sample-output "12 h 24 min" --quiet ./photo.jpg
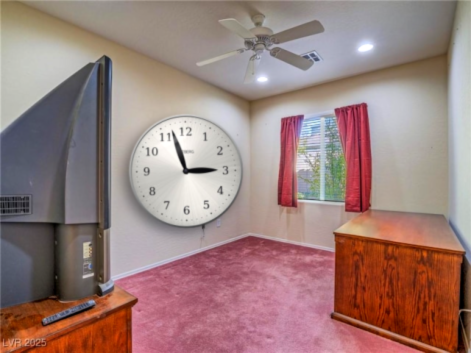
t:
2 h 57 min
